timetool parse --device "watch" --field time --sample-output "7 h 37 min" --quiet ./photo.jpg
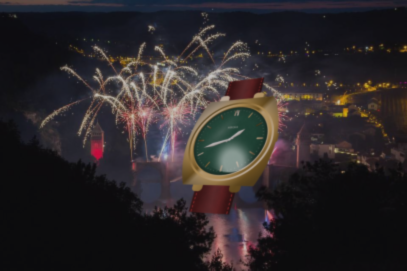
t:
1 h 42 min
